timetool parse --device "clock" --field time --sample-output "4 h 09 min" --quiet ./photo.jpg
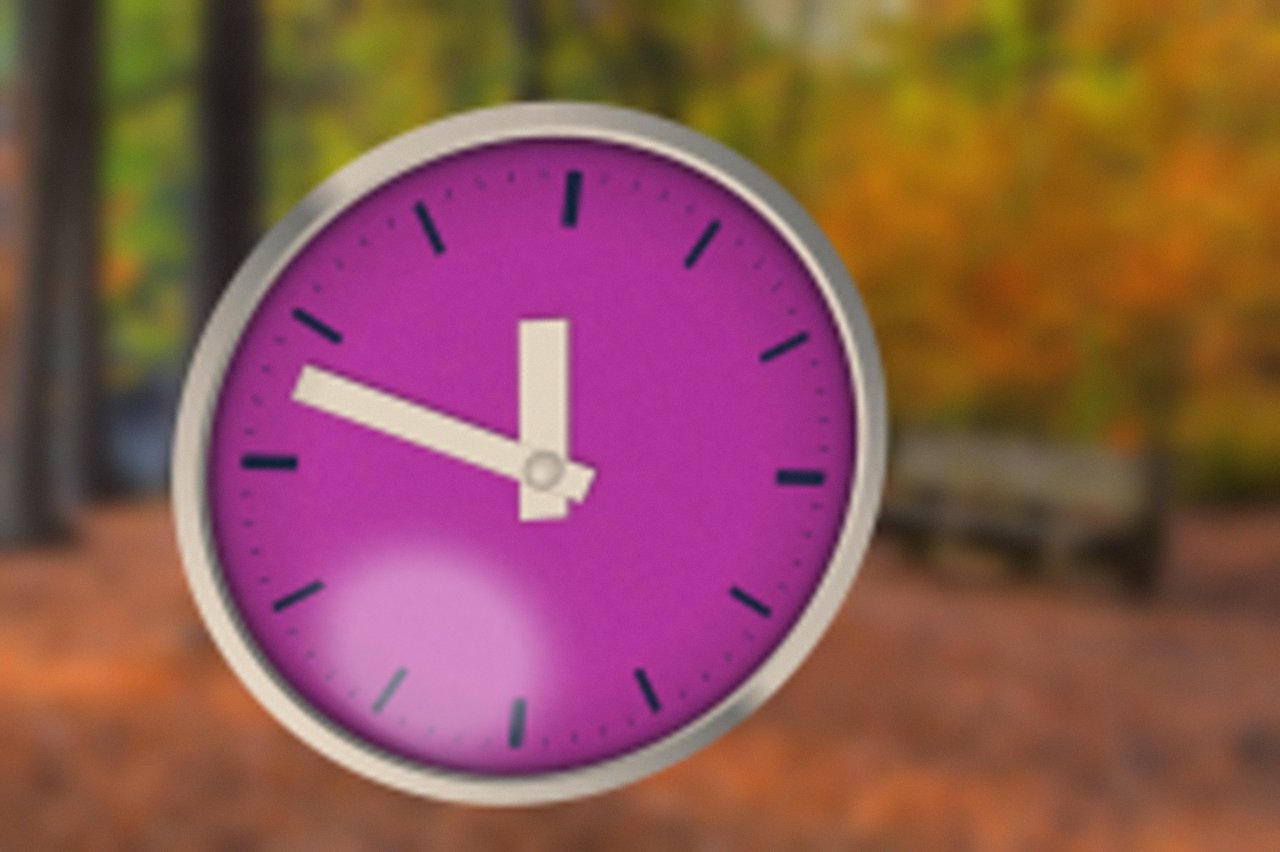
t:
11 h 48 min
